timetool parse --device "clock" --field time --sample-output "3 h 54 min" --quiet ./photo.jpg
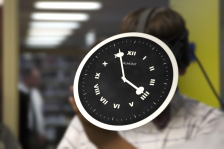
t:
3 h 56 min
